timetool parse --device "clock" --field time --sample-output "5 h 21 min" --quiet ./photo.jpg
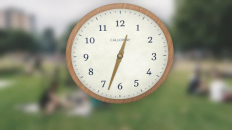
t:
12 h 33 min
